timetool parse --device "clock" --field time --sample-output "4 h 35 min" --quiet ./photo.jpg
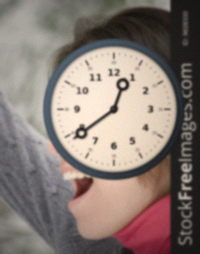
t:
12 h 39 min
